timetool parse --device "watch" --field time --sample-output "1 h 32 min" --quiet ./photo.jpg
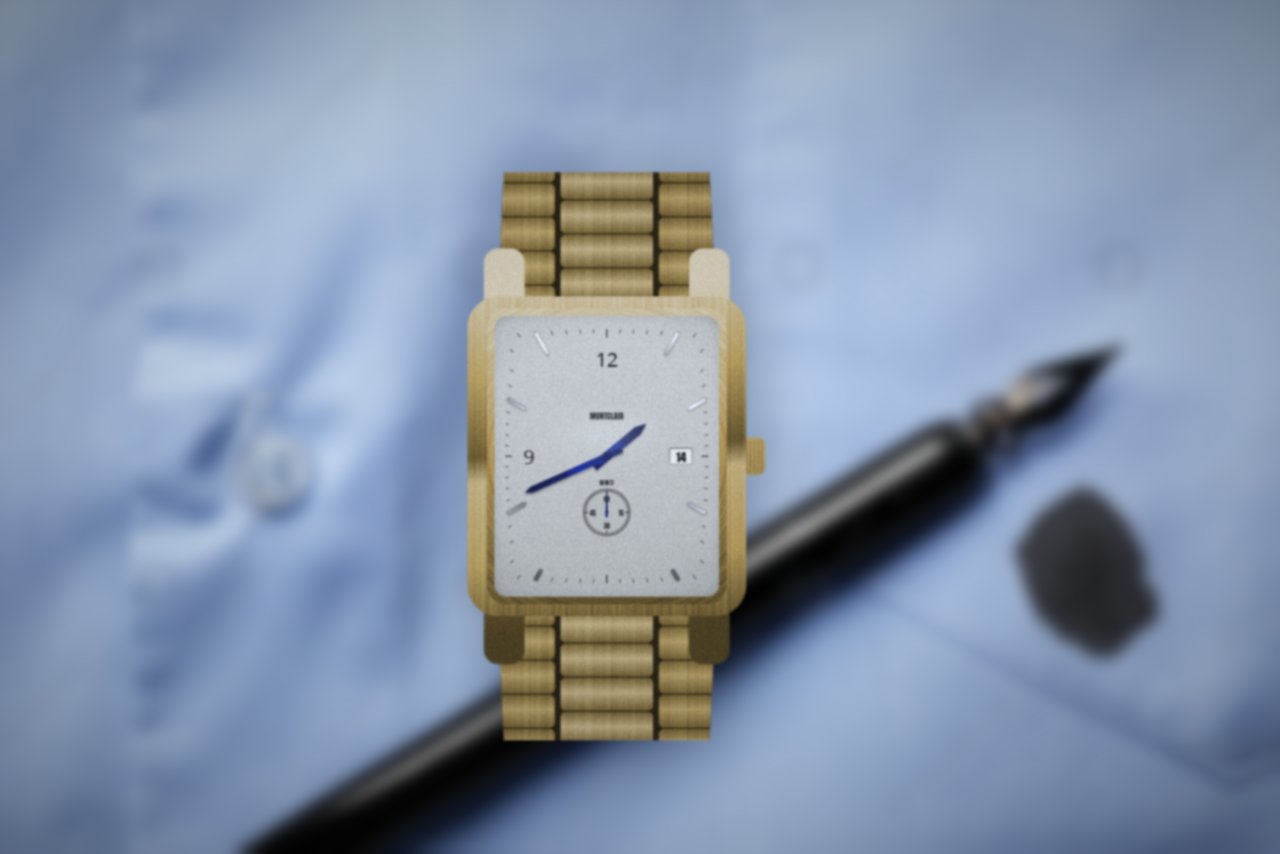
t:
1 h 41 min
